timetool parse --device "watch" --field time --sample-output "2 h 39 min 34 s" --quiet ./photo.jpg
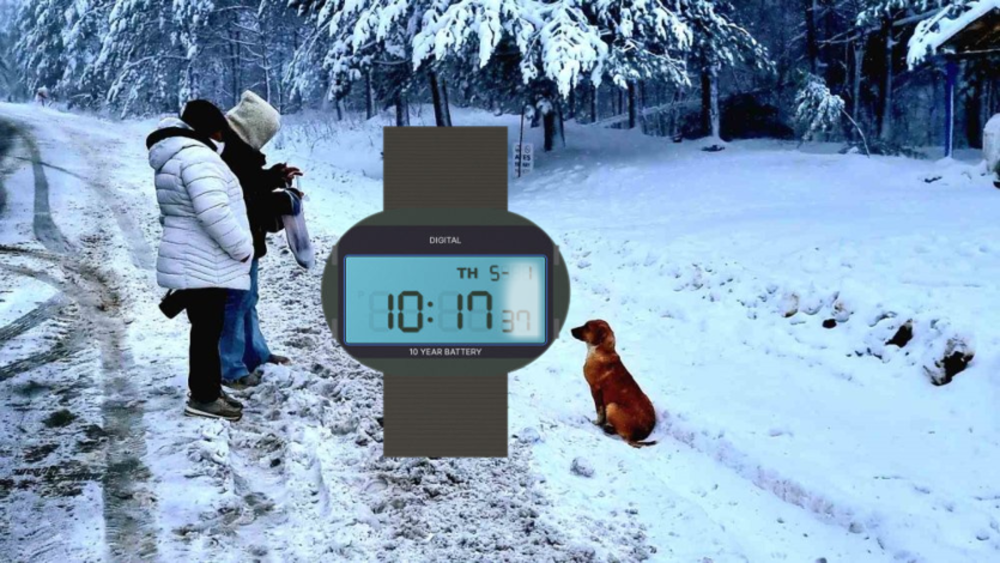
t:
10 h 17 min 37 s
